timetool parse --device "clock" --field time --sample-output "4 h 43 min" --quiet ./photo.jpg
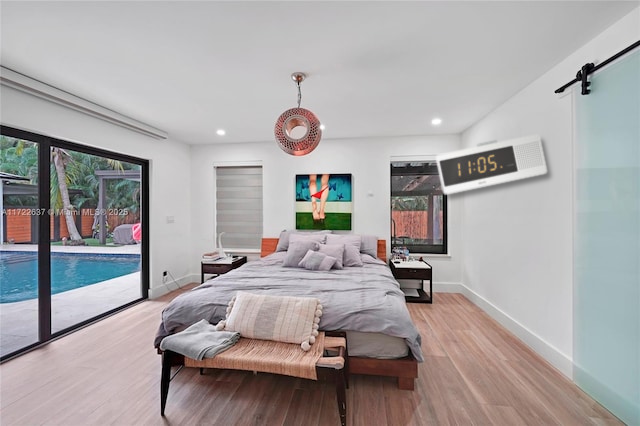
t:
11 h 05 min
